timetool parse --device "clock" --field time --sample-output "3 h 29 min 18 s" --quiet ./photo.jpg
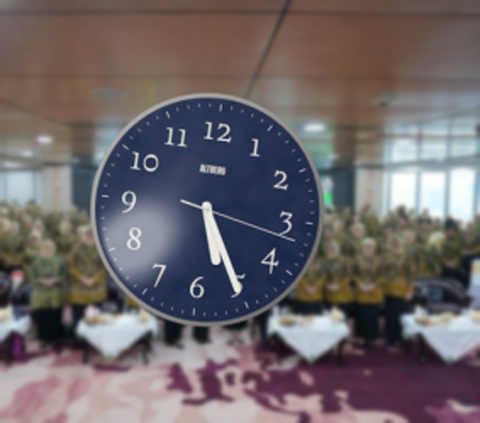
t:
5 h 25 min 17 s
